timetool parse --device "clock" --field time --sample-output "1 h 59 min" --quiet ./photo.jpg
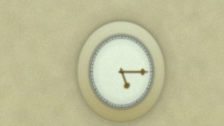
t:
5 h 15 min
